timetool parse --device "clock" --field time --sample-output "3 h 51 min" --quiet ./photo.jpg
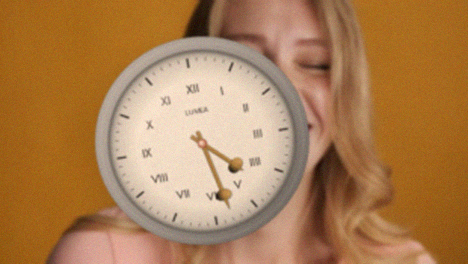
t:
4 h 28 min
